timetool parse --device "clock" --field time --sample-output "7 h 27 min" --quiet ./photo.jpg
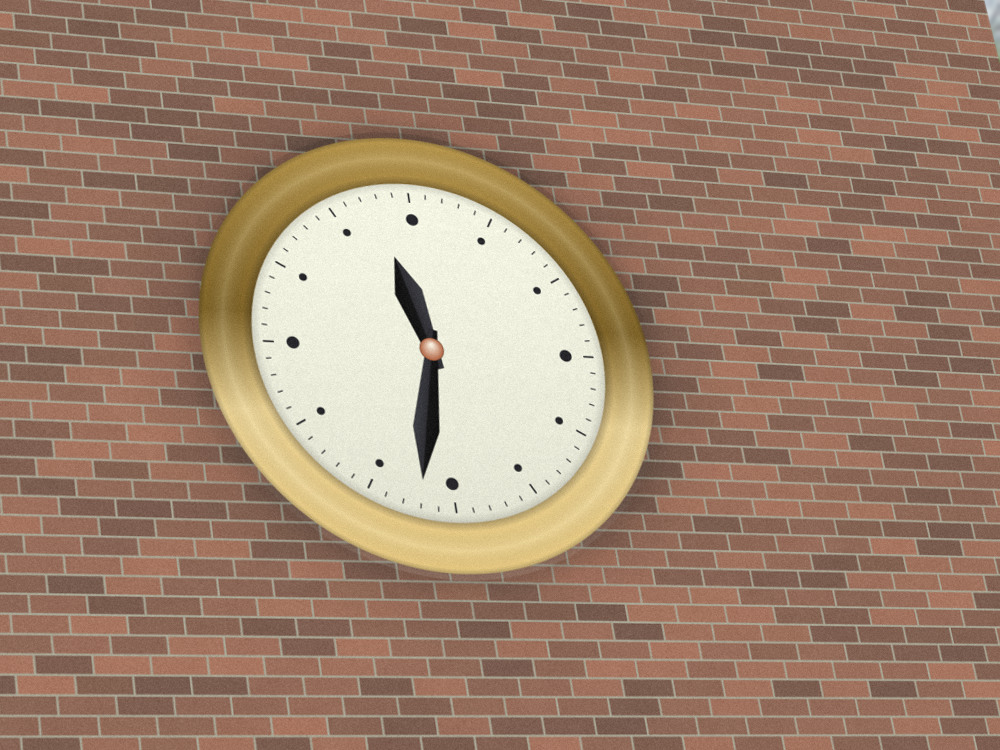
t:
11 h 32 min
